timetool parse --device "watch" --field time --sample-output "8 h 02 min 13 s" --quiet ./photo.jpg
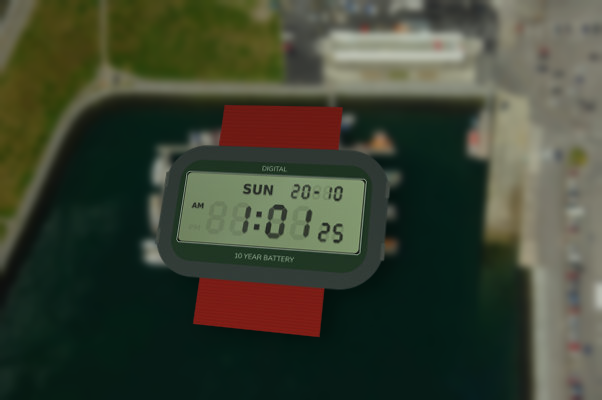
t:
1 h 01 min 25 s
